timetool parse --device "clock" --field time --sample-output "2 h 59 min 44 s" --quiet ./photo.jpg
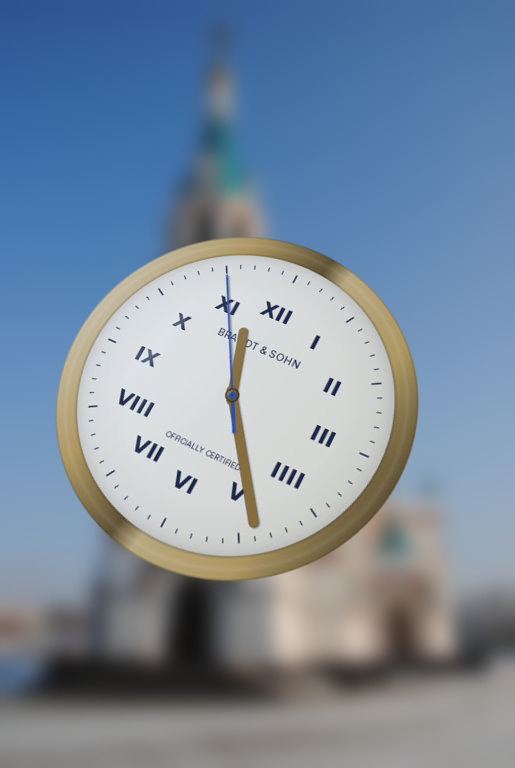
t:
11 h 23 min 55 s
